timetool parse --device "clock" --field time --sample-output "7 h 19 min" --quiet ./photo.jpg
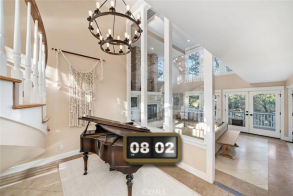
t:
8 h 02 min
